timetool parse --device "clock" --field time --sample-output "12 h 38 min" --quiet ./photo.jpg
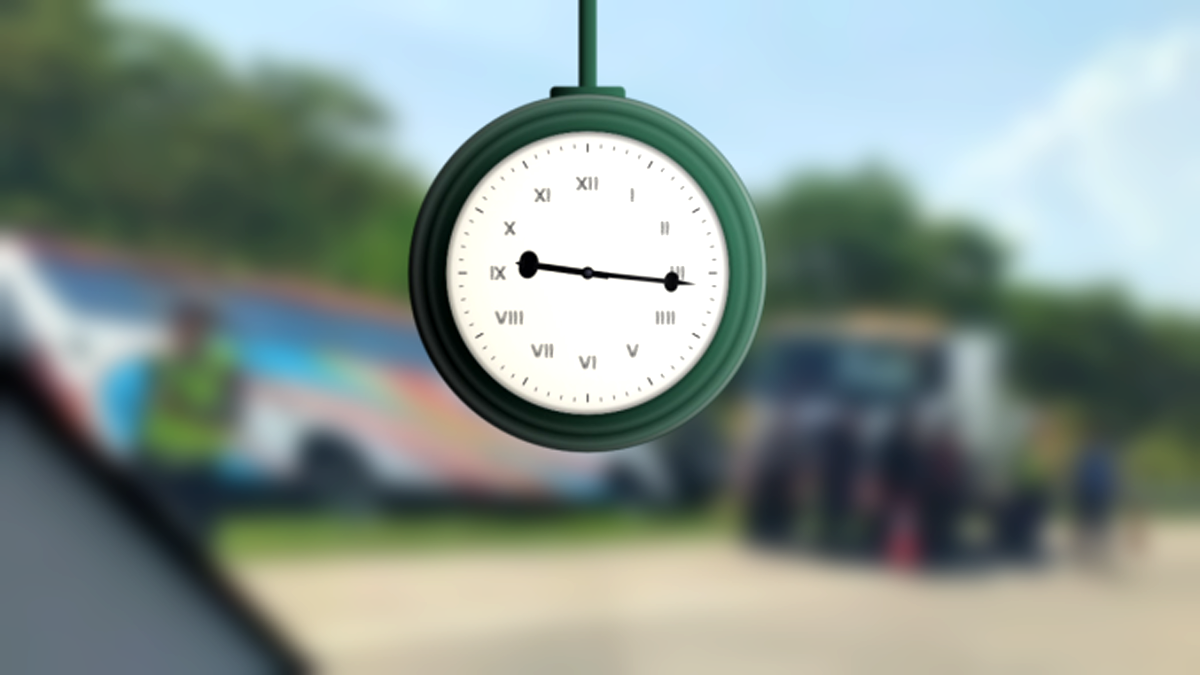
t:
9 h 16 min
